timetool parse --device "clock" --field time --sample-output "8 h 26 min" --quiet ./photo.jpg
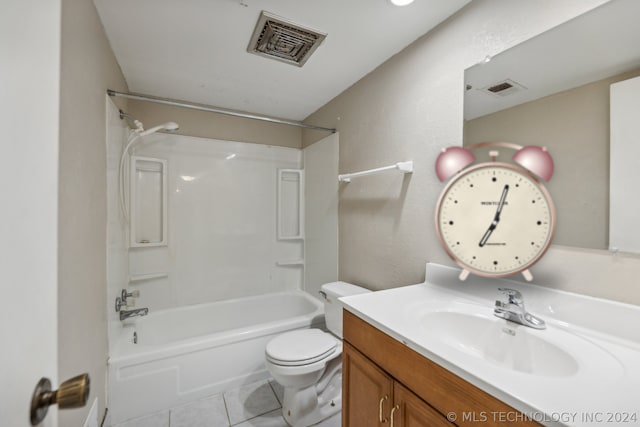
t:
7 h 03 min
